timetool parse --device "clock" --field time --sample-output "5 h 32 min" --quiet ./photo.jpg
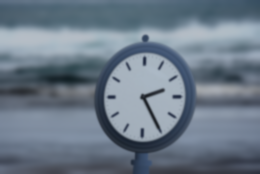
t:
2 h 25 min
